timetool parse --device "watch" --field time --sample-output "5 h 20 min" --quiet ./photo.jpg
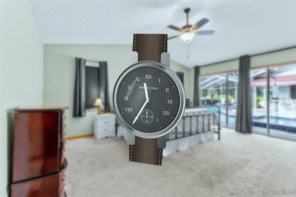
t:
11 h 35 min
